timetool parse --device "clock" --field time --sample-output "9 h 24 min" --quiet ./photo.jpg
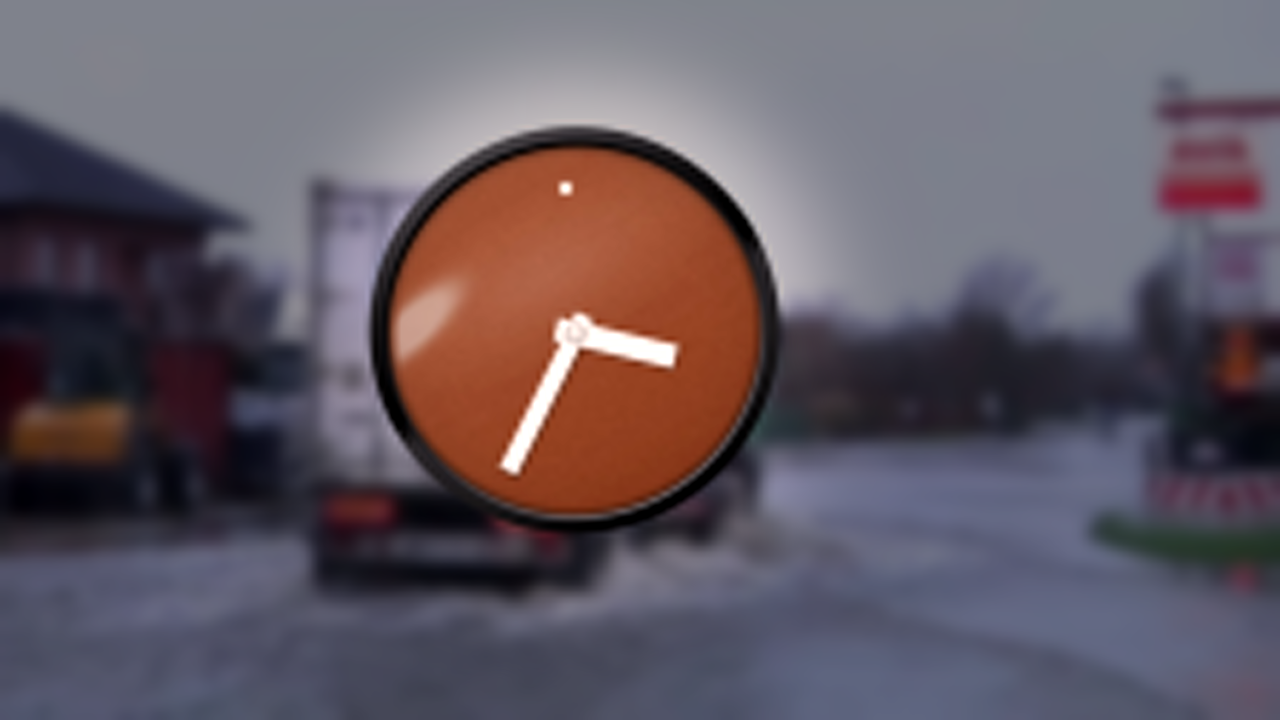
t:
3 h 35 min
